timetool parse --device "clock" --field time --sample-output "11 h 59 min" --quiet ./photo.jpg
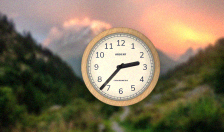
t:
2 h 37 min
